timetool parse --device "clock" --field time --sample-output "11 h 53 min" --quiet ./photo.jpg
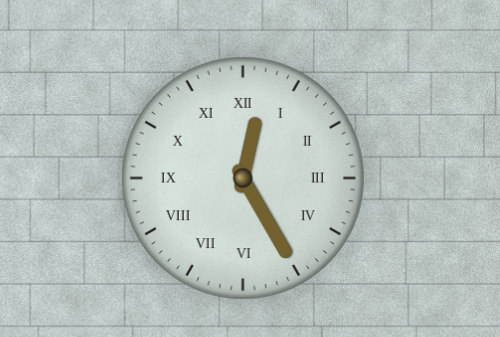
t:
12 h 25 min
